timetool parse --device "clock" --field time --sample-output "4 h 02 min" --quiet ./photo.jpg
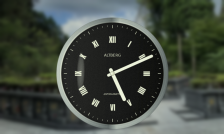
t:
5 h 11 min
